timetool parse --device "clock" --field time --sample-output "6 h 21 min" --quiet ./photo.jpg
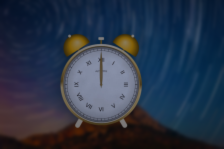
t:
12 h 00 min
